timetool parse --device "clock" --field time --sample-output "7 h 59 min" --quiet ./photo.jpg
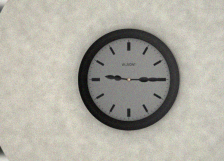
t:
9 h 15 min
